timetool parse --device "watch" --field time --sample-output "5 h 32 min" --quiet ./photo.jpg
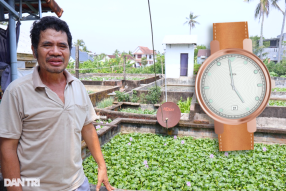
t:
4 h 59 min
